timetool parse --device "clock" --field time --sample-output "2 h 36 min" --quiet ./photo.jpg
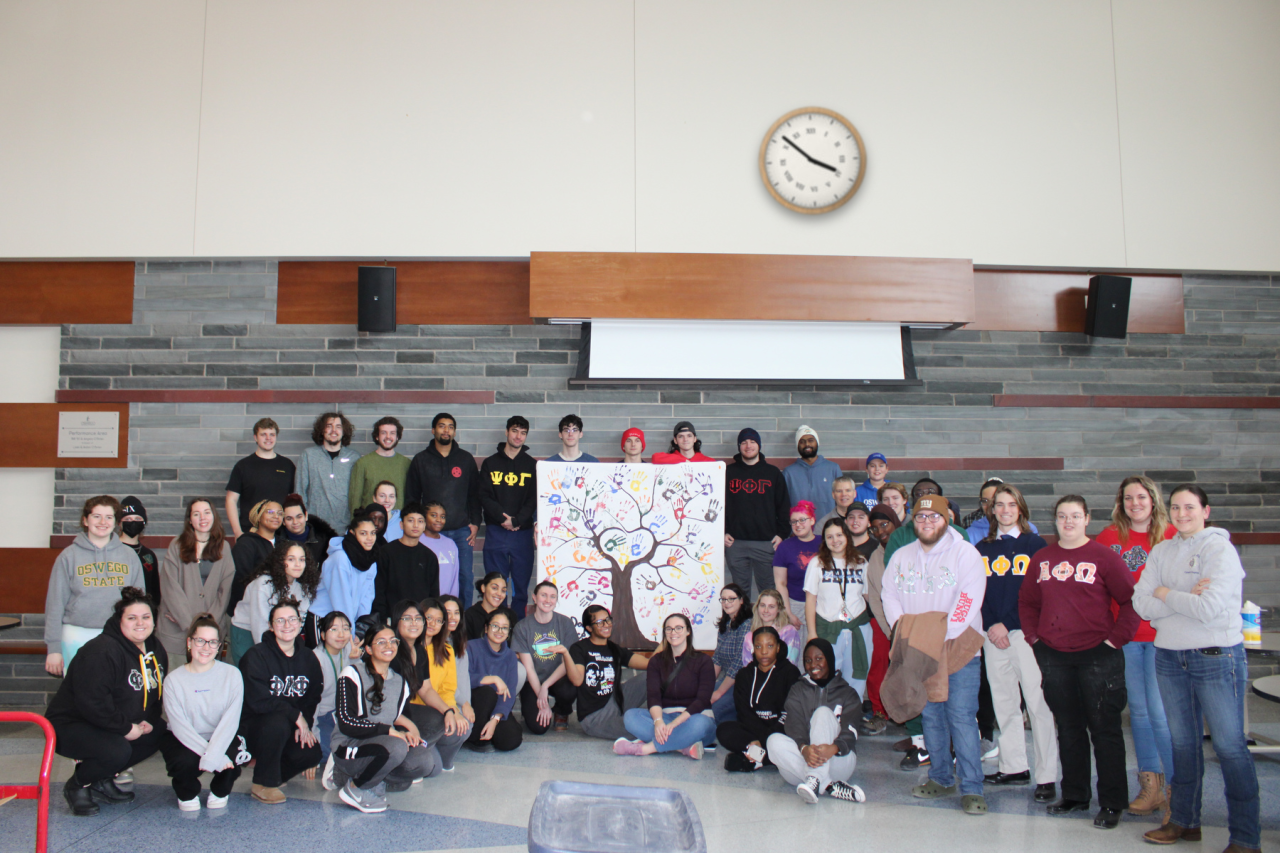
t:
3 h 52 min
